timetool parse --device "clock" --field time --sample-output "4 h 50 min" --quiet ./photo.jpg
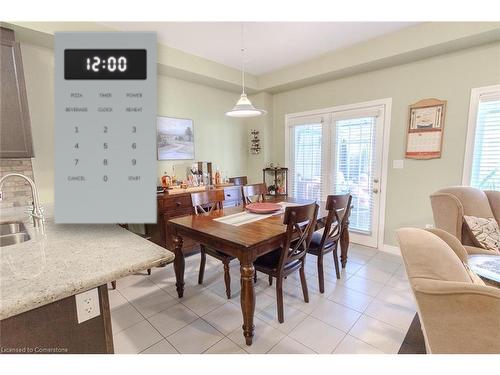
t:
12 h 00 min
